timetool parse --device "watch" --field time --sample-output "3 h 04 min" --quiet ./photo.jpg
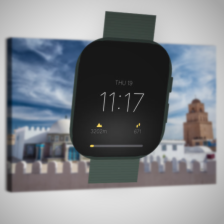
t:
11 h 17 min
